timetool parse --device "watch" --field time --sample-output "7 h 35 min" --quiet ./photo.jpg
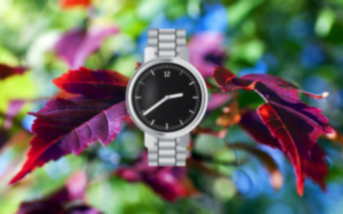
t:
2 h 39 min
